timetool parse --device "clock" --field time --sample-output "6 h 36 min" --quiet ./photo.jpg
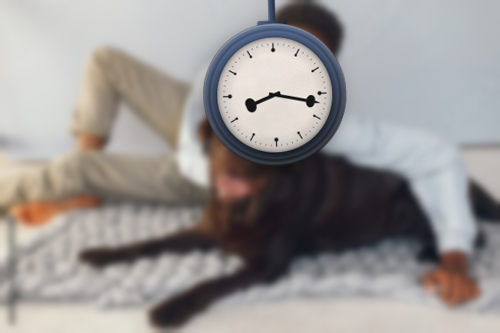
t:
8 h 17 min
